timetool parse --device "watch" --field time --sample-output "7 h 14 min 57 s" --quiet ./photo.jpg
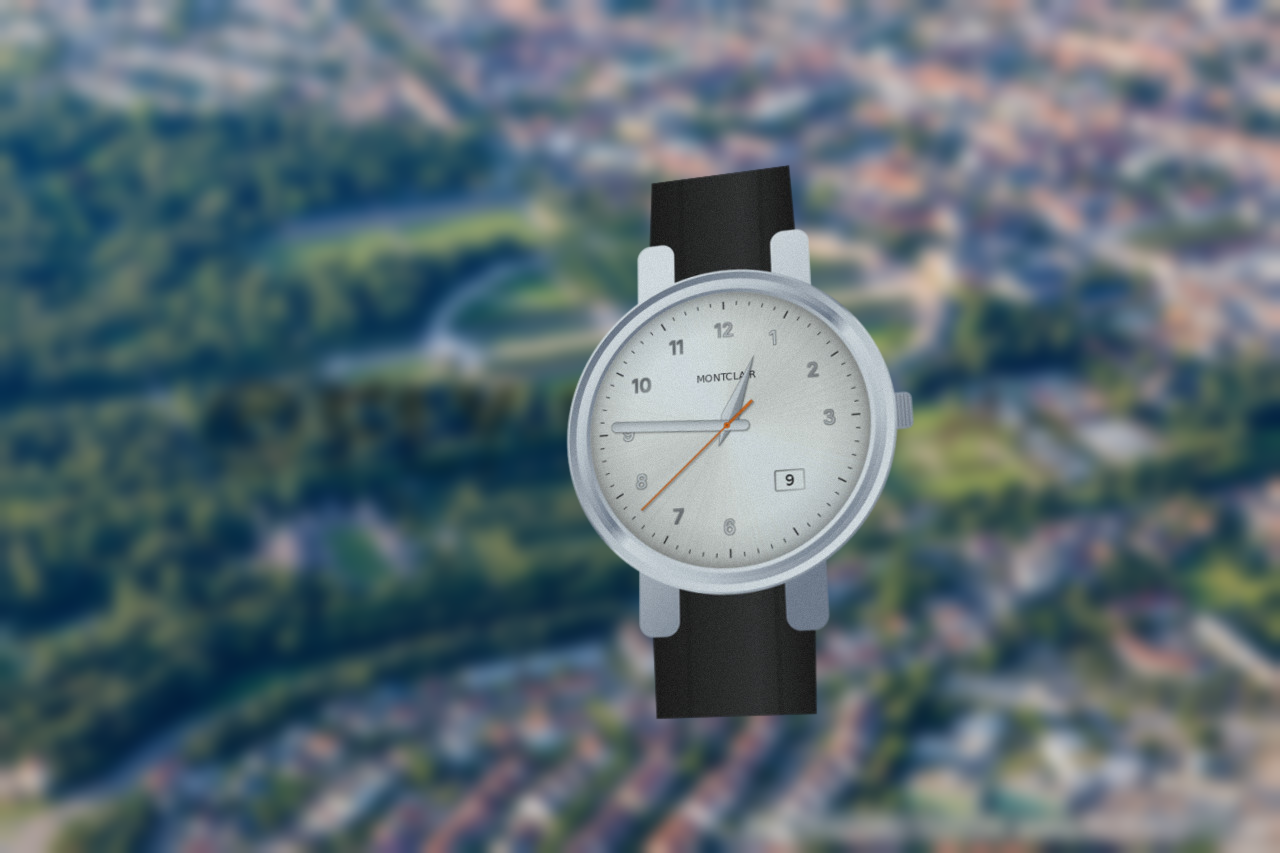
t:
12 h 45 min 38 s
